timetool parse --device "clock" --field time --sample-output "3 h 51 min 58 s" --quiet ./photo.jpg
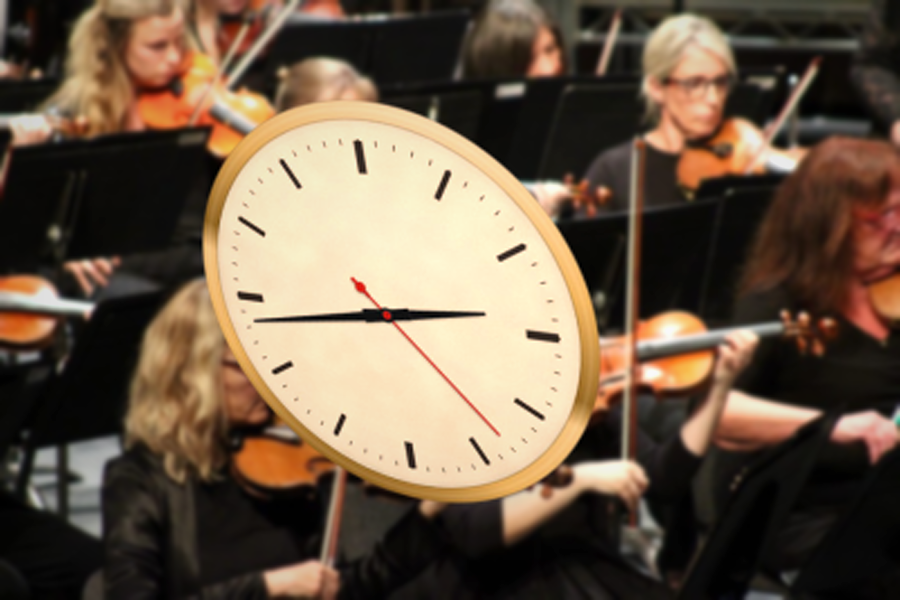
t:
2 h 43 min 23 s
